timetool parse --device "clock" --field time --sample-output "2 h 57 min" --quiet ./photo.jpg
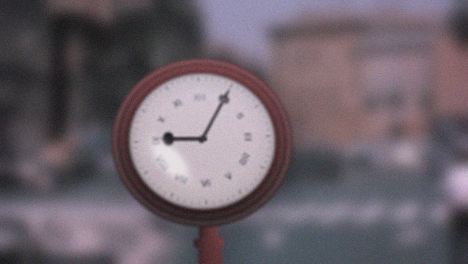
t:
9 h 05 min
